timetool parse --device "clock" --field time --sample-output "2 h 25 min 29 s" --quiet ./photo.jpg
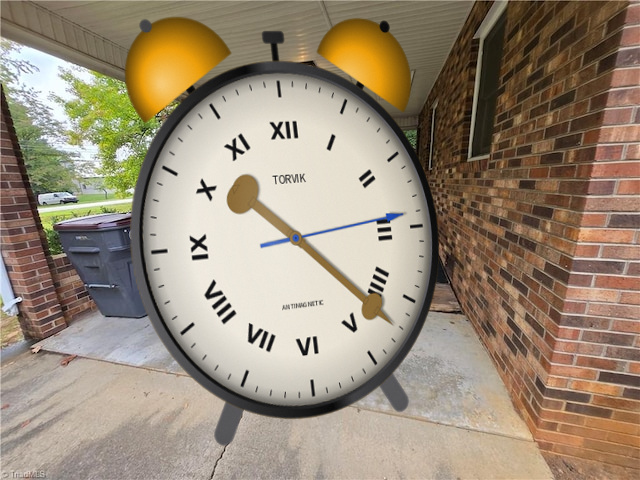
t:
10 h 22 min 14 s
